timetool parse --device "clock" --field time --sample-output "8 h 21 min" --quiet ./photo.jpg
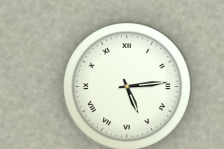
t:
5 h 14 min
